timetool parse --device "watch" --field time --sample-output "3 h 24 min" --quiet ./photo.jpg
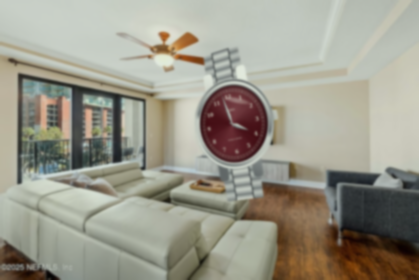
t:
3 h 58 min
